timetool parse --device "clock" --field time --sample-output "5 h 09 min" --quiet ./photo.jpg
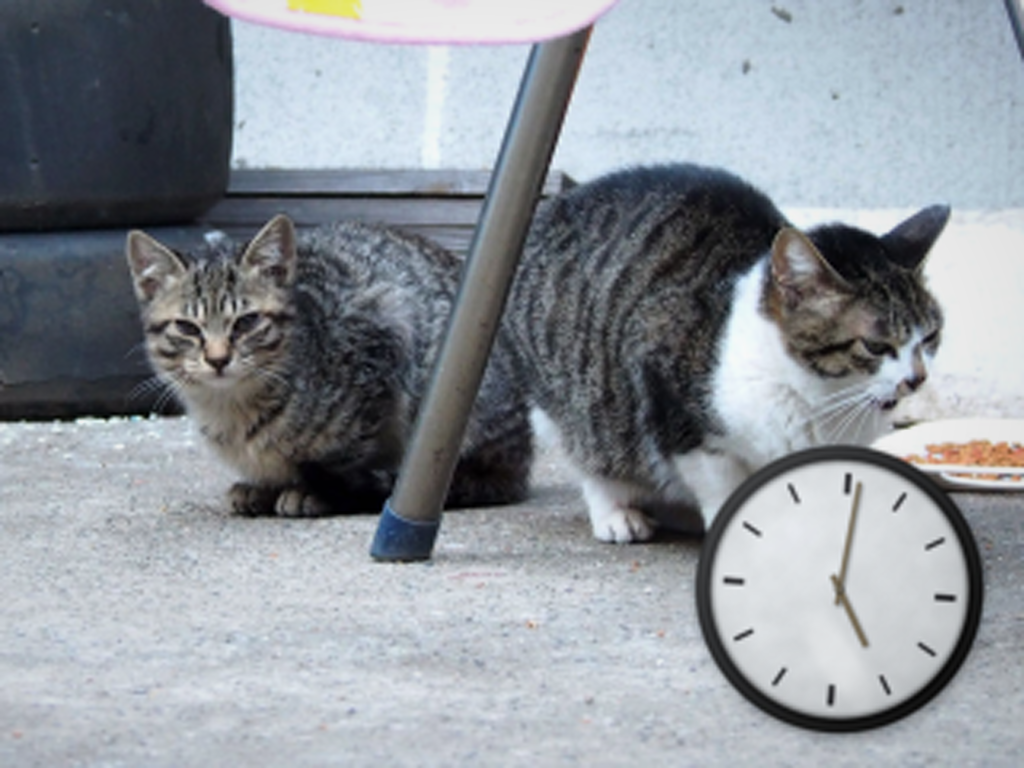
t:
5 h 01 min
